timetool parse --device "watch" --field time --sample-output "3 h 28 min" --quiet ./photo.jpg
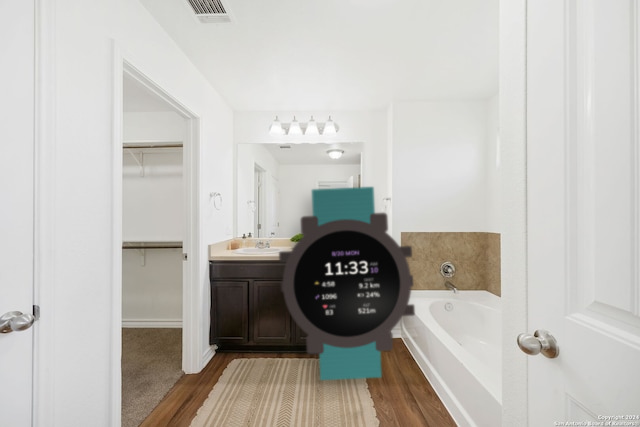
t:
11 h 33 min
